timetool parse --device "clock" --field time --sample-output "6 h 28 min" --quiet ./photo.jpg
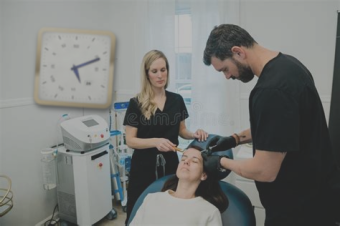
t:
5 h 11 min
